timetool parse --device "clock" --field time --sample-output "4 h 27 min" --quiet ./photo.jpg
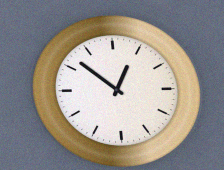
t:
12 h 52 min
